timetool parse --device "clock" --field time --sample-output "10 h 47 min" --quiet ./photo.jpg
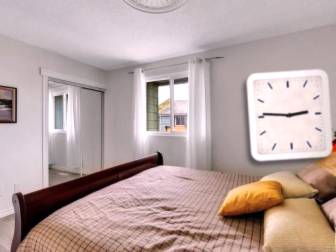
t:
2 h 46 min
